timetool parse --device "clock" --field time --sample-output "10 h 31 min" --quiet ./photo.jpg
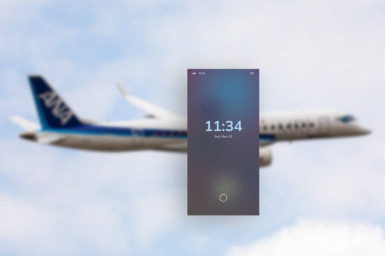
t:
11 h 34 min
